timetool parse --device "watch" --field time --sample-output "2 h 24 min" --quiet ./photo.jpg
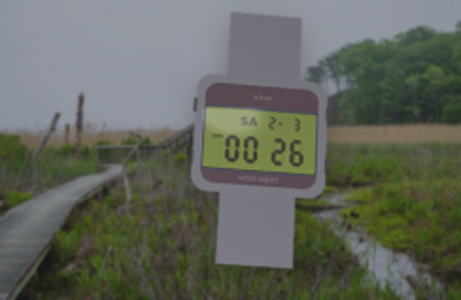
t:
0 h 26 min
